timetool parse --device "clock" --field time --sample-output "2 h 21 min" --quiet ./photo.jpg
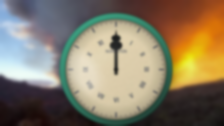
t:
12 h 00 min
